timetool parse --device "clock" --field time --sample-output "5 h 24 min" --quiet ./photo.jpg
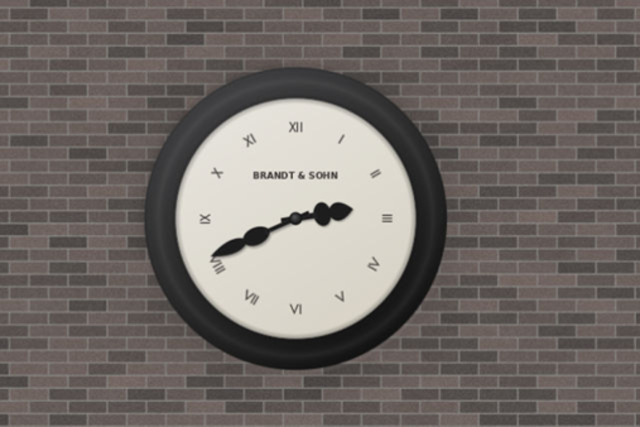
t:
2 h 41 min
